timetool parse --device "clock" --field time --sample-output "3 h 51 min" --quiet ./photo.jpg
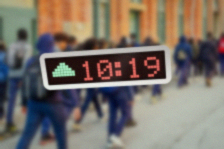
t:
10 h 19 min
